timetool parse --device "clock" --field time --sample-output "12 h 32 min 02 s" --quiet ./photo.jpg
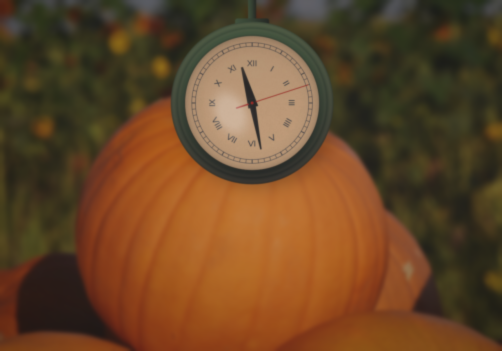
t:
11 h 28 min 12 s
